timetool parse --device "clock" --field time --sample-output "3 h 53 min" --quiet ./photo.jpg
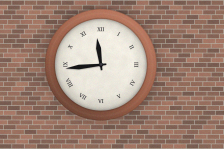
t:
11 h 44 min
